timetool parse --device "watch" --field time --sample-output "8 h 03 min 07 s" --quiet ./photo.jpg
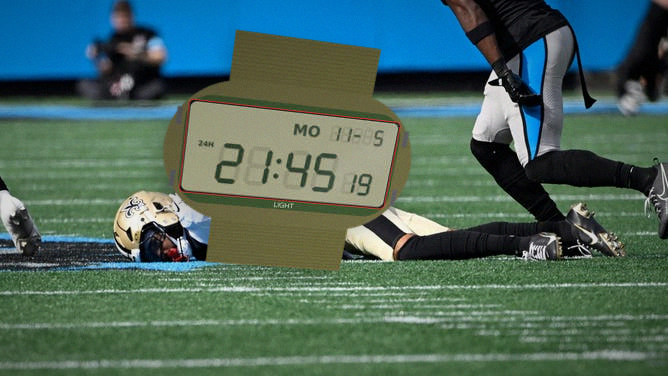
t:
21 h 45 min 19 s
